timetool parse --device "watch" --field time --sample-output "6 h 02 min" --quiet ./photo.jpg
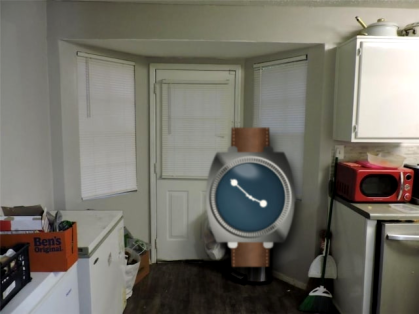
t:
3 h 52 min
